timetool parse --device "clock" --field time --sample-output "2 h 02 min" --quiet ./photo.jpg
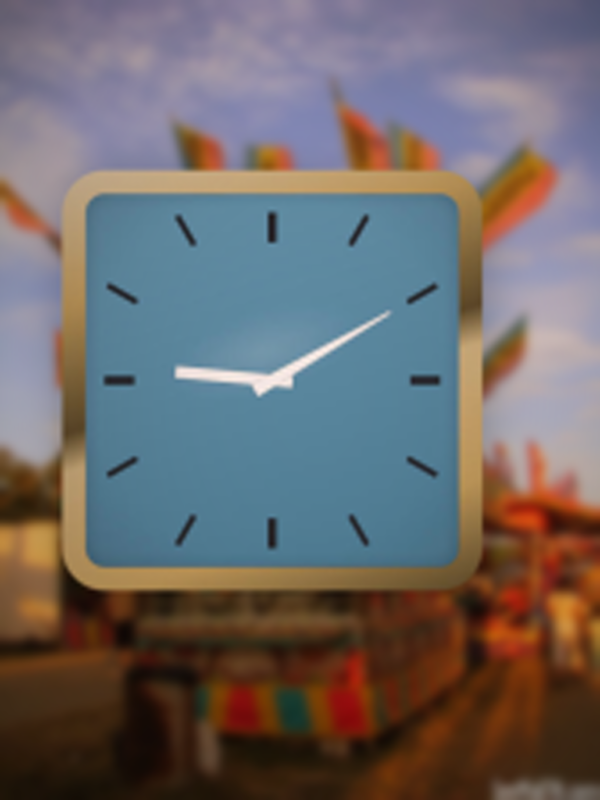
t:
9 h 10 min
